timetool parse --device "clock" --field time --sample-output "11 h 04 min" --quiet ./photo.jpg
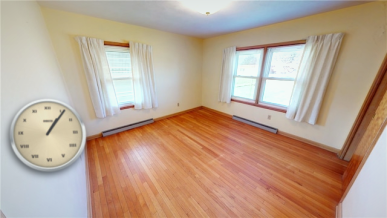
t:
1 h 06 min
